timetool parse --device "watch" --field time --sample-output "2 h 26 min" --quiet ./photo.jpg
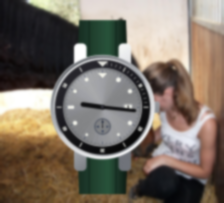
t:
9 h 16 min
